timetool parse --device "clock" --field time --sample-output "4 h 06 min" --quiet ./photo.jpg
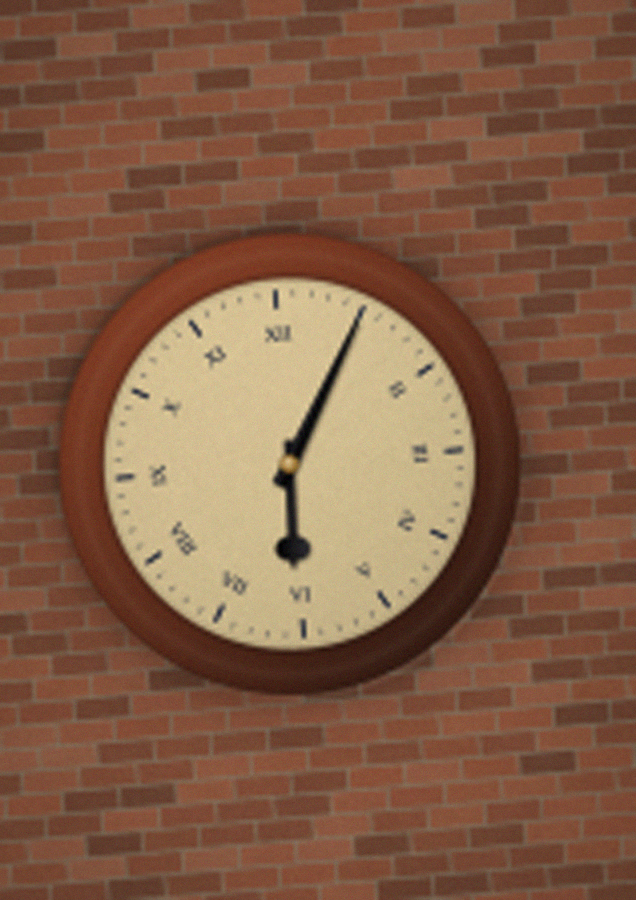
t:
6 h 05 min
